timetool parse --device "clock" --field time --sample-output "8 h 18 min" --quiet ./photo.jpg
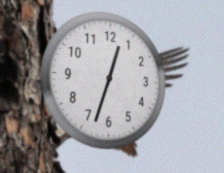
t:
12 h 33 min
